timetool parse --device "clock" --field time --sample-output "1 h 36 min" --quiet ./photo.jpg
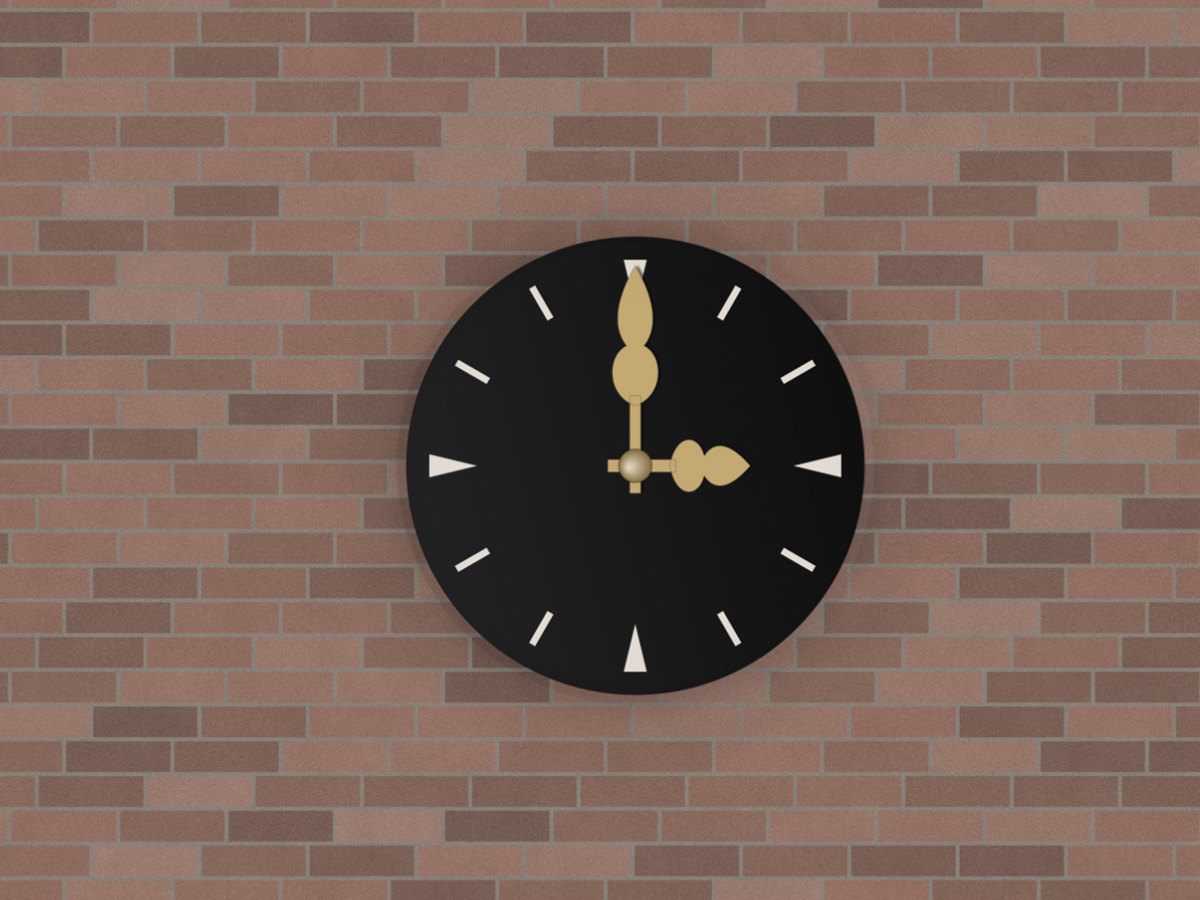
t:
3 h 00 min
